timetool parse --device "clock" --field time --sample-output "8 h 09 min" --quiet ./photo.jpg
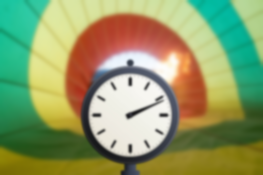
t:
2 h 11 min
